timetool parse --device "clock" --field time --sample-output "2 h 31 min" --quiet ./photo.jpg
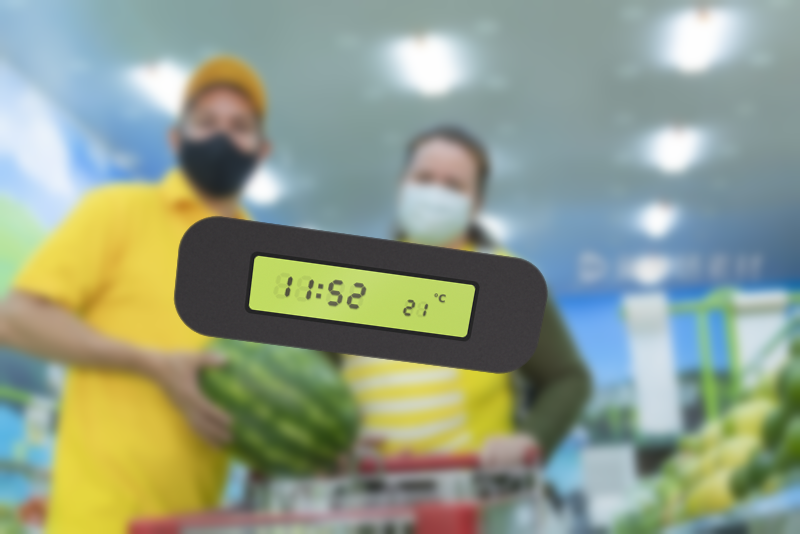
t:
11 h 52 min
